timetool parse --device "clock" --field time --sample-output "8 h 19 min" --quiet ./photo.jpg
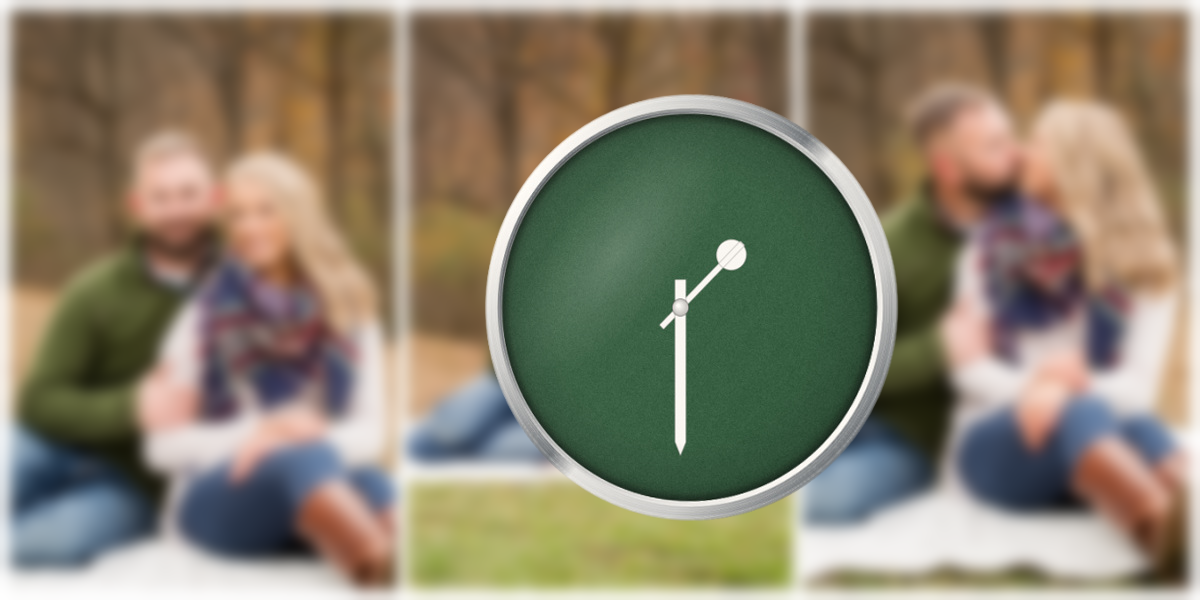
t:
1 h 30 min
